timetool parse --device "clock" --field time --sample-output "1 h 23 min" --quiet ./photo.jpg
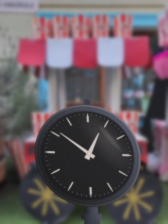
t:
12 h 51 min
